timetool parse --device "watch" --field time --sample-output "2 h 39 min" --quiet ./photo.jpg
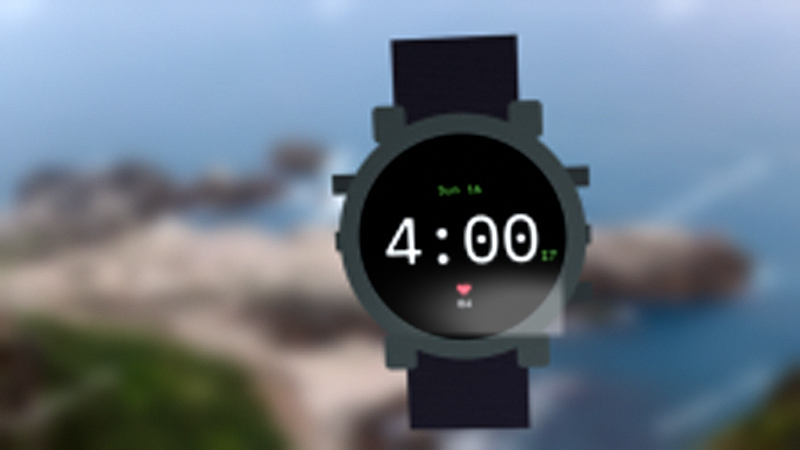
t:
4 h 00 min
